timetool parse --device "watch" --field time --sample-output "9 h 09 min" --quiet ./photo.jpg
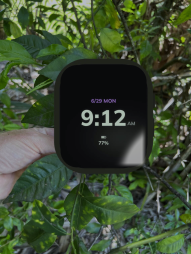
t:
9 h 12 min
